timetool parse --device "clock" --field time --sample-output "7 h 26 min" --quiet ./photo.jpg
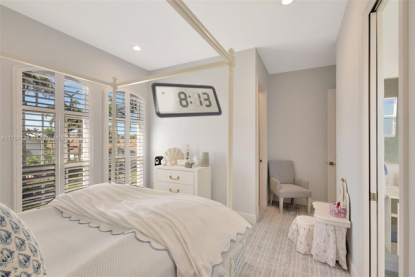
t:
8 h 13 min
